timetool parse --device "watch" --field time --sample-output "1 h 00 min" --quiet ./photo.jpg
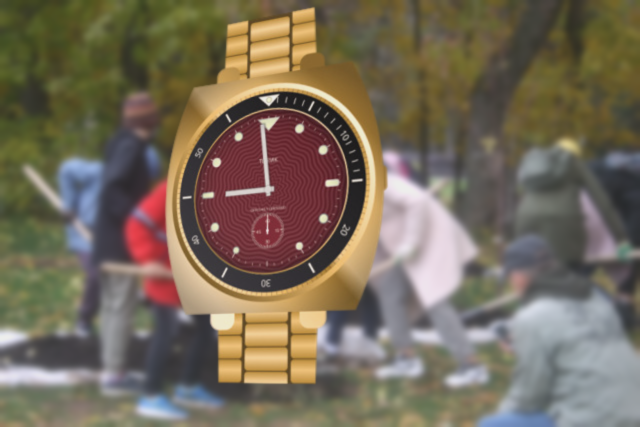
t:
8 h 59 min
